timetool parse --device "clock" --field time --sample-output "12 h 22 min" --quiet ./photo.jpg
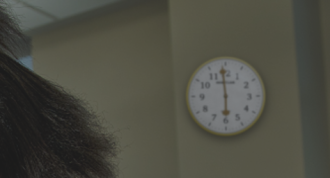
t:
5 h 59 min
